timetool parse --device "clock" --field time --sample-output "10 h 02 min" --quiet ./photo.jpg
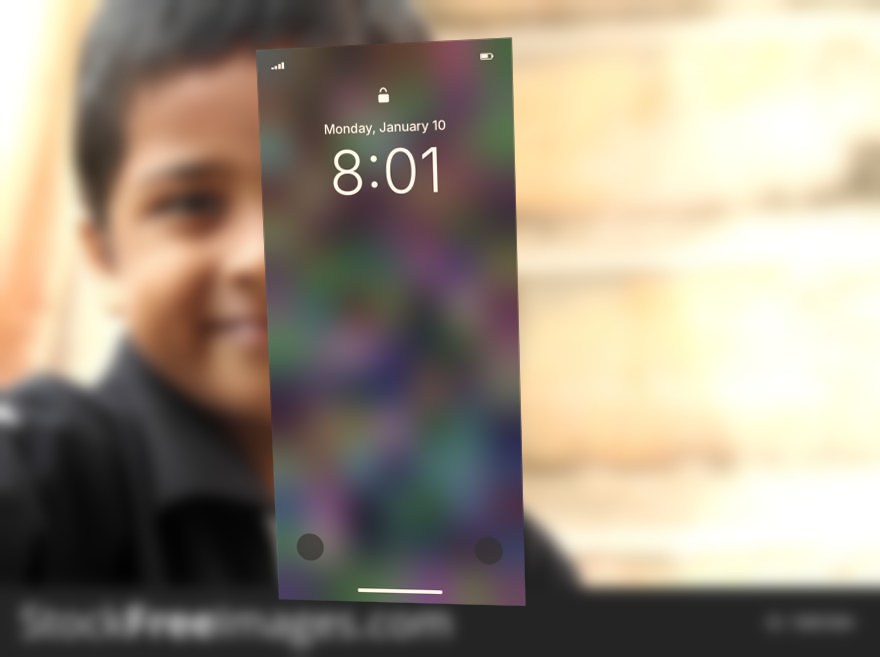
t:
8 h 01 min
